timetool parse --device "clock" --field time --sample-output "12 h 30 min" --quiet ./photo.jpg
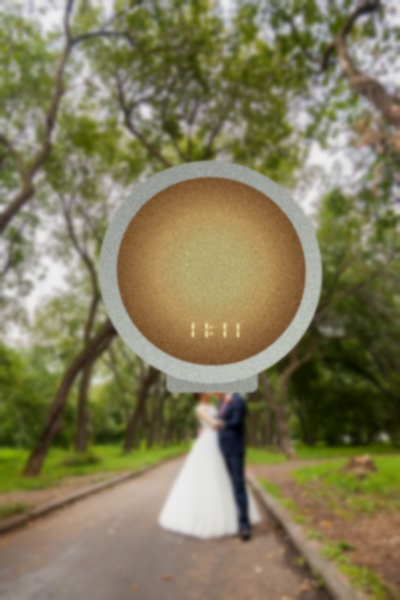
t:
11 h 11 min
